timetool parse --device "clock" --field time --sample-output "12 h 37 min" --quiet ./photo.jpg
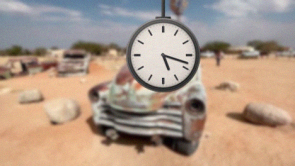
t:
5 h 18 min
